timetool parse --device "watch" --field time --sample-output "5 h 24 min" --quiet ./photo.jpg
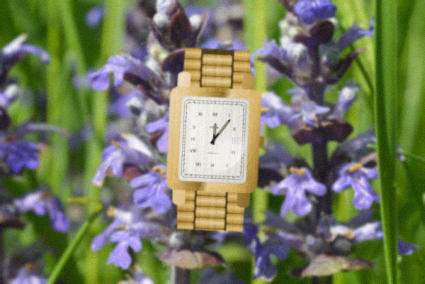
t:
12 h 06 min
